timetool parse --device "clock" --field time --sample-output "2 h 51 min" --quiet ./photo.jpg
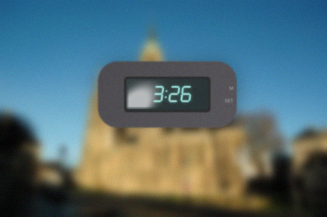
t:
3 h 26 min
